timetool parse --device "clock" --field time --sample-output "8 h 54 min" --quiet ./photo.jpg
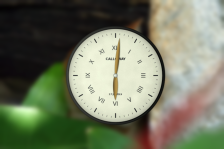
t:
6 h 01 min
